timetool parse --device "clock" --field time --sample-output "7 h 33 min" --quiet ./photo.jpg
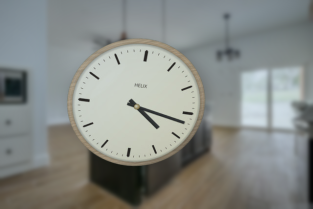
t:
4 h 17 min
